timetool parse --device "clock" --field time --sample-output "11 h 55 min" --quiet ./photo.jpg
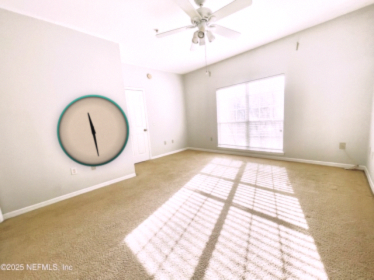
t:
11 h 28 min
